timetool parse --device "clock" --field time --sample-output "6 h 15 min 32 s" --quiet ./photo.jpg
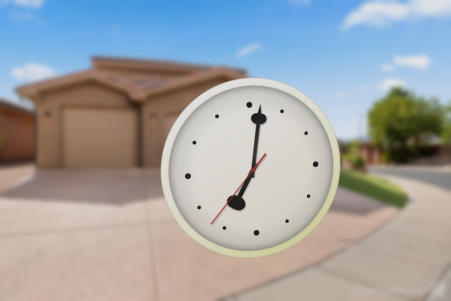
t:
7 h 01 min 37 s
